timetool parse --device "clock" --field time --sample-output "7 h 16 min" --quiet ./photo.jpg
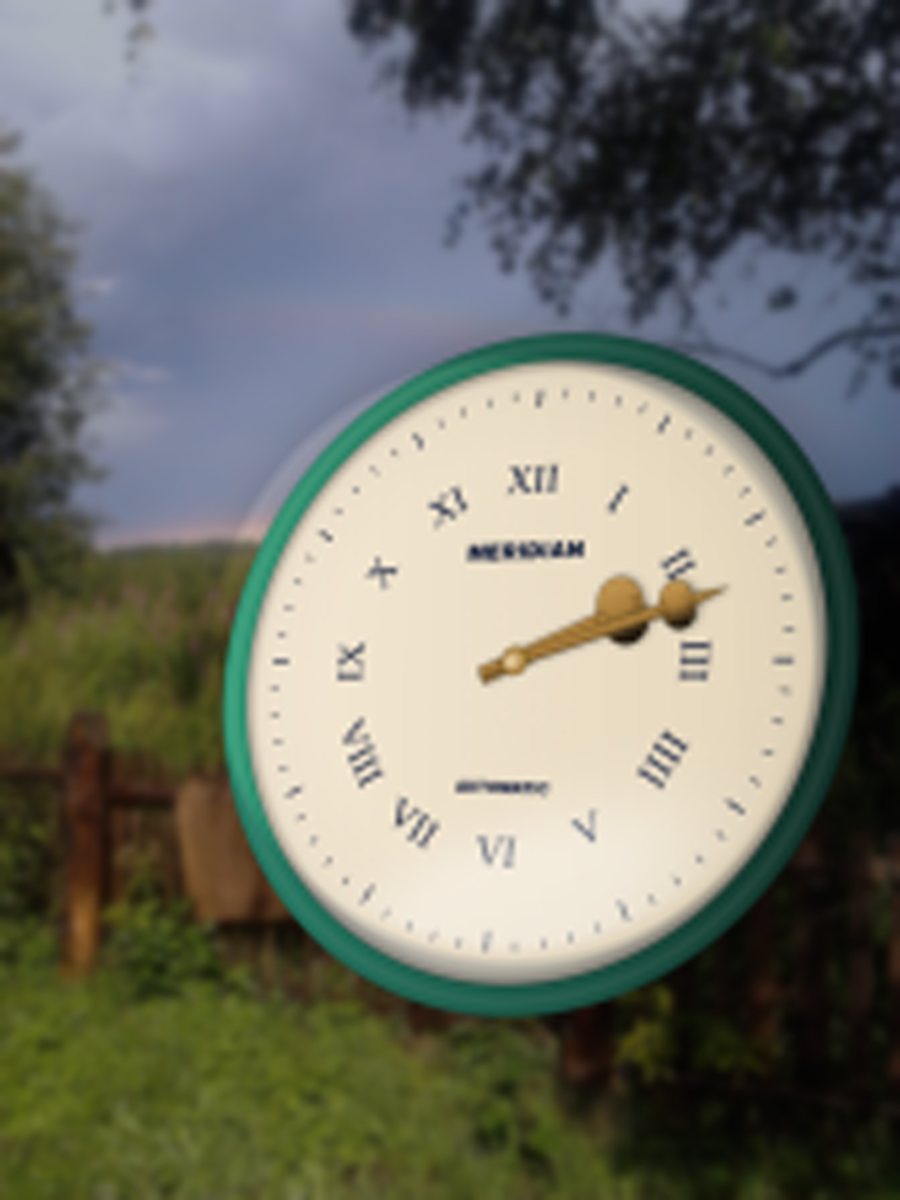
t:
2 h 12 min
